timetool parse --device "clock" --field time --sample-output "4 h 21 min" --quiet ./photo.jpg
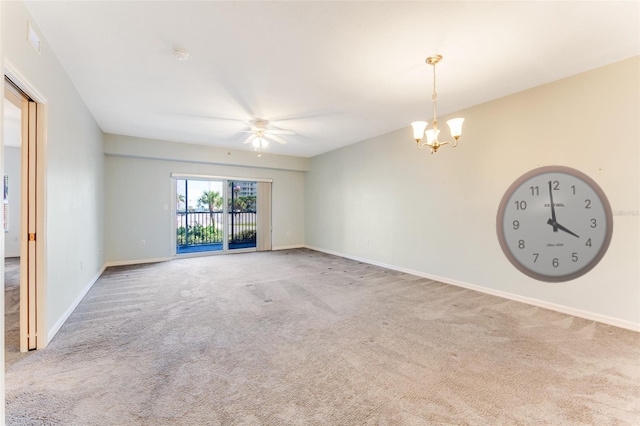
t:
3 h 59 min
